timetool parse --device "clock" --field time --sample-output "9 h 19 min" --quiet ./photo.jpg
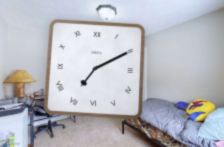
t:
7 h 10 min
